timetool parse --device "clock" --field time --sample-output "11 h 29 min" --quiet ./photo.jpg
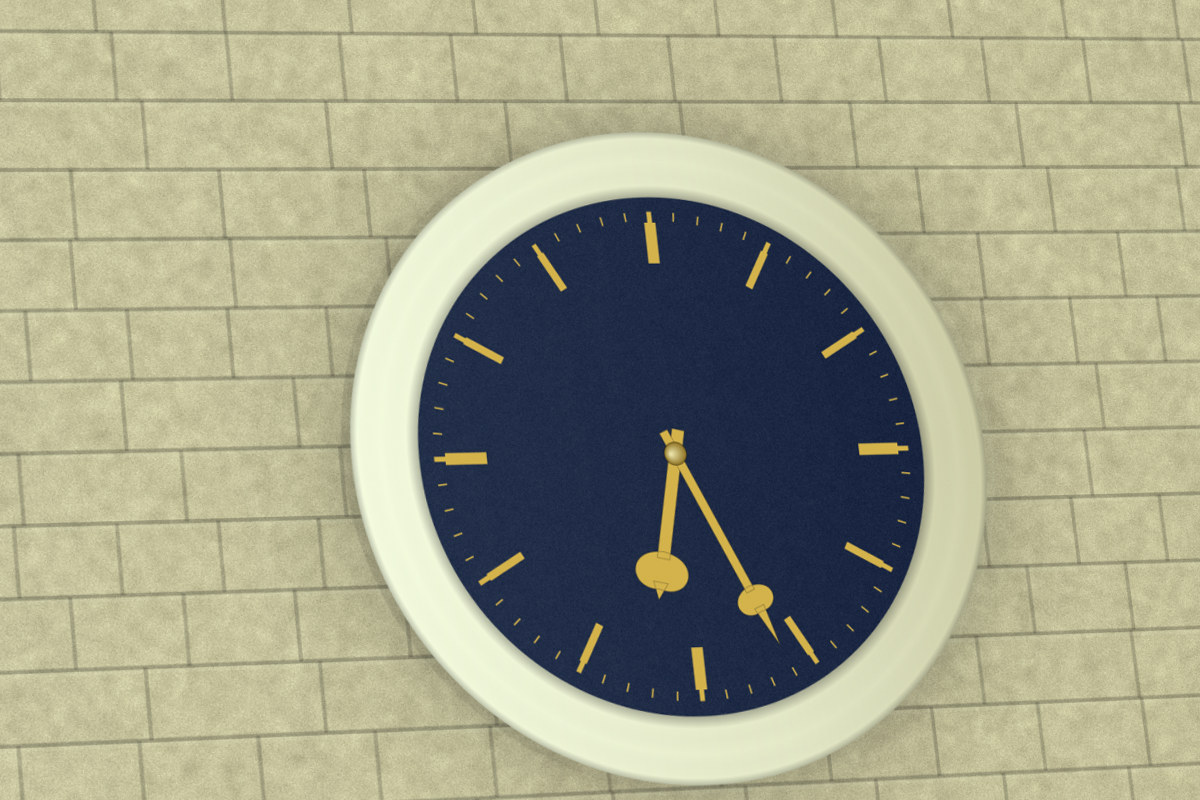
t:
6 h 26 min
